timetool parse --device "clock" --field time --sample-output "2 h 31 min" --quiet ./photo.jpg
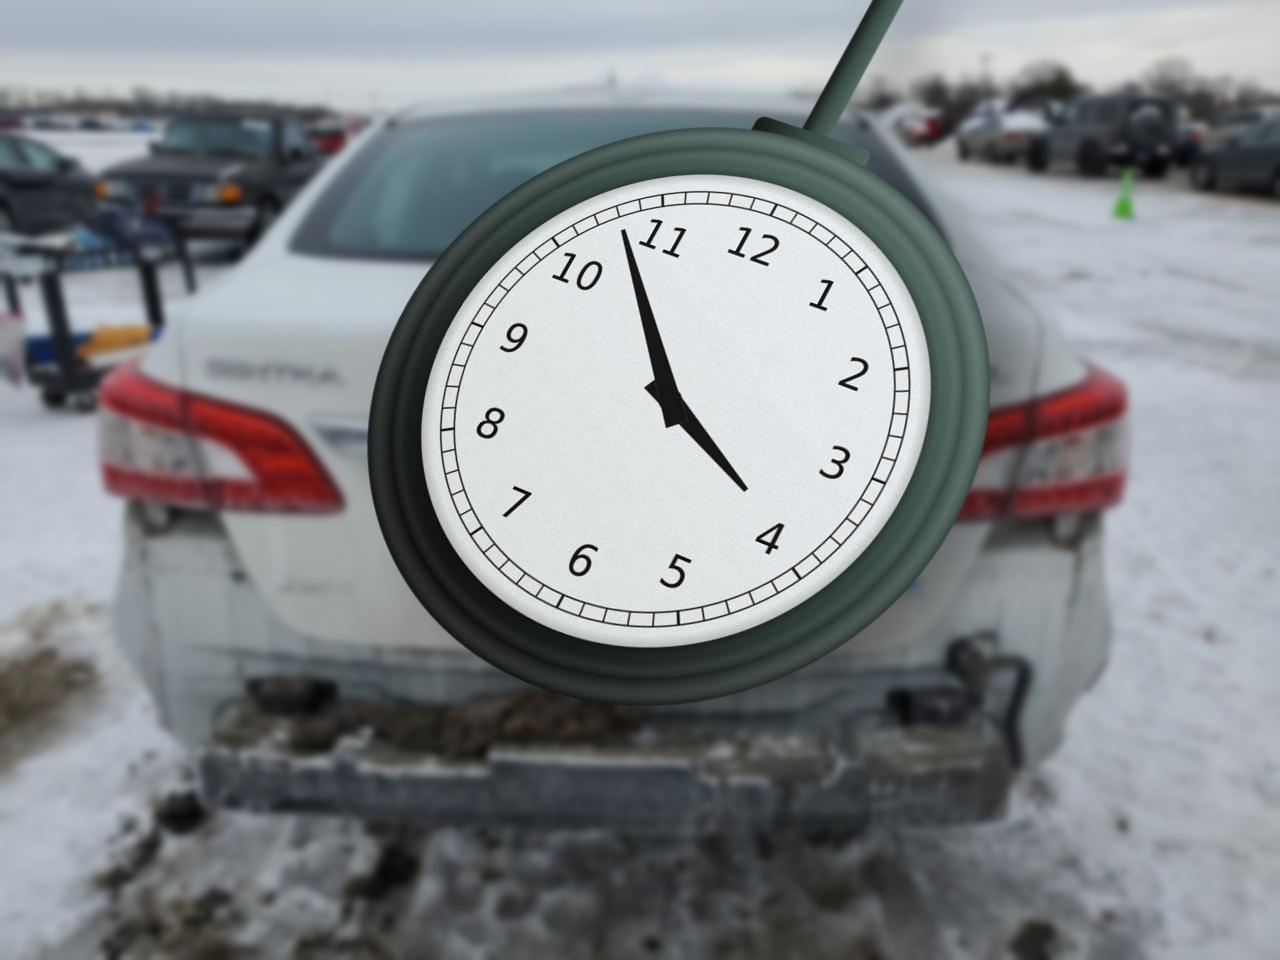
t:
3 h 53 min
